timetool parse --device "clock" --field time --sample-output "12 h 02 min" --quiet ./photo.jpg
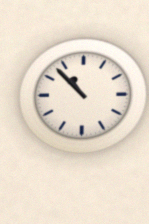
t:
10 h 53 min
